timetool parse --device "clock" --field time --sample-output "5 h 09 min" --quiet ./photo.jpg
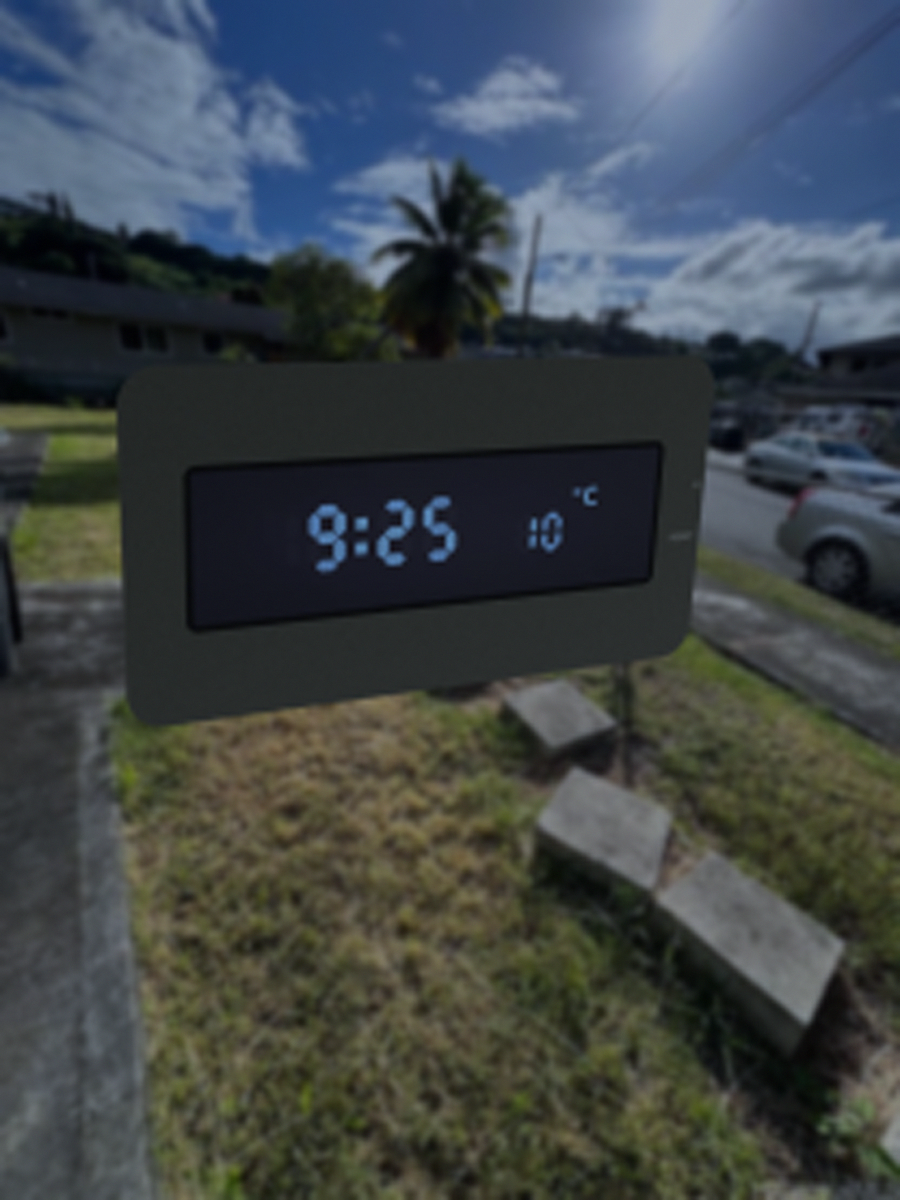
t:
9 h 25 min
